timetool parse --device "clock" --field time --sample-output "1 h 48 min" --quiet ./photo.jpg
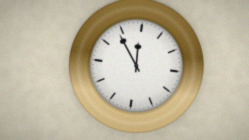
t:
11 h 54 min
